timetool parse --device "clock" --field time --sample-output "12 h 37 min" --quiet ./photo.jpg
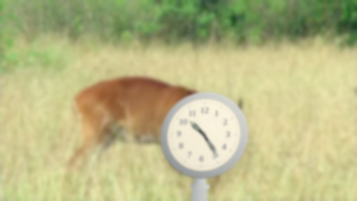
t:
10 h 24 min
